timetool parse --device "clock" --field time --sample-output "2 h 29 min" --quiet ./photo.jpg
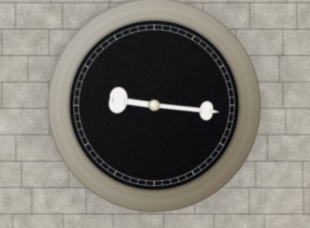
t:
9 h 16 min
